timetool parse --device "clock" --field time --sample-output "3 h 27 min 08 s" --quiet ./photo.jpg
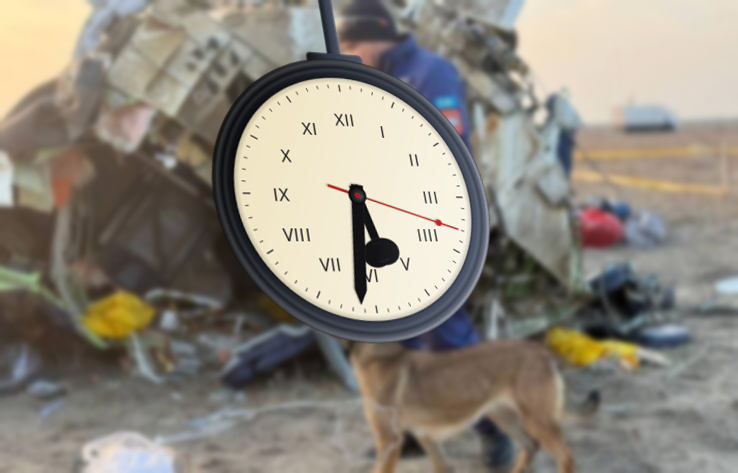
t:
5 h 31 min 18 s
